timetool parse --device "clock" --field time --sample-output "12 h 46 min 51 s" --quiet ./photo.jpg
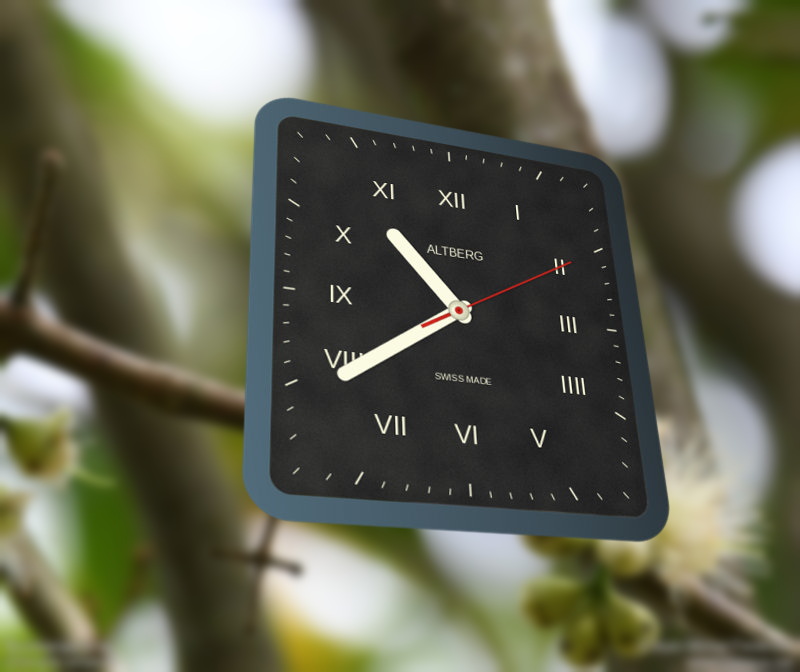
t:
10 h 39 min 10 s
